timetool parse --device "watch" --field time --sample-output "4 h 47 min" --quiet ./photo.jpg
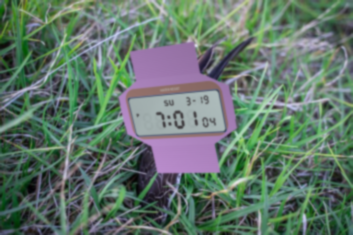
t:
7 h 01 min
